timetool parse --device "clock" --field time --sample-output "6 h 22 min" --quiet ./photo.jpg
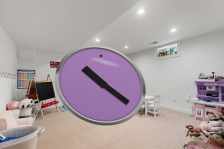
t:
10 h 21 min
